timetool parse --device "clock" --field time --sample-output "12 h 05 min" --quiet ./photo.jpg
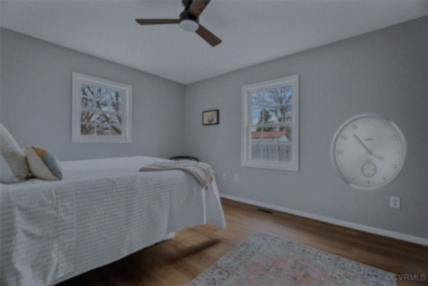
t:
3 h 53 min
